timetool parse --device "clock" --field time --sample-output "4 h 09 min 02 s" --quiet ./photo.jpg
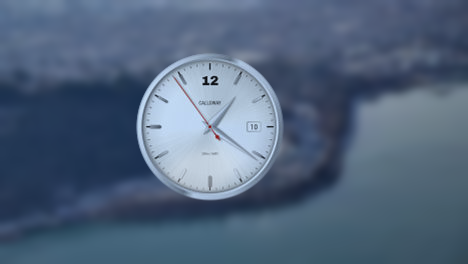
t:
1 h 20 min 54 s
